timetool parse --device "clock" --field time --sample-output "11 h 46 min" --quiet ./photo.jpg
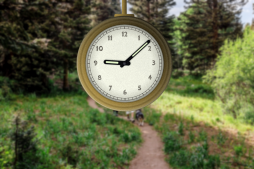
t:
9 h 08 min
